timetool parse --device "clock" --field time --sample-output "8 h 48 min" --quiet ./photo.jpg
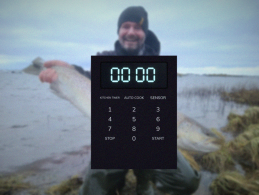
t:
0 h 00 min
